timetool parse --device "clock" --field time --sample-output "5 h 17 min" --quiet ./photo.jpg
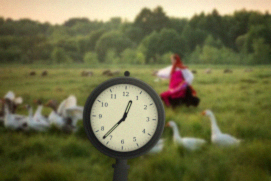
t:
12 h 37 min
